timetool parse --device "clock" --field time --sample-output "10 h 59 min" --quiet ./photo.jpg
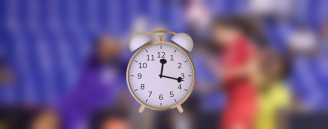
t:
12 h 17 min
